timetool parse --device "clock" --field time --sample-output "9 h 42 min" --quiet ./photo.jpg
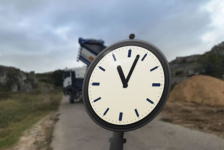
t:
11 h 03 min
